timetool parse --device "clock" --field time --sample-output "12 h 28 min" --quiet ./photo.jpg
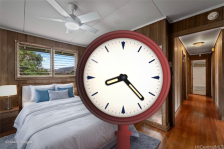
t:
8 h 23 min
